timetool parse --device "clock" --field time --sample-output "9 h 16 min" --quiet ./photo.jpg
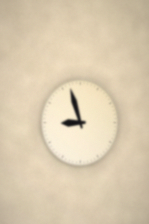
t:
8 h 57 min
